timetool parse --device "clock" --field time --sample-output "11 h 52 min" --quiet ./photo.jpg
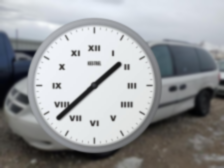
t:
1 h 38 min
